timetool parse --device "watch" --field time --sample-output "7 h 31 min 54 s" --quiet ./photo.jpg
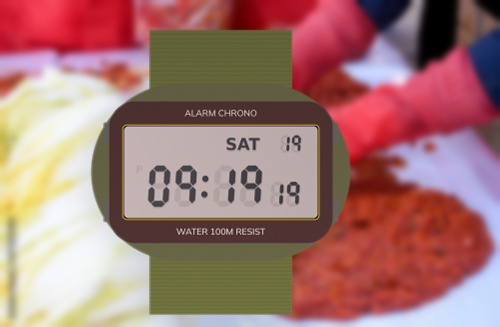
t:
9 h 19 min 19 s
